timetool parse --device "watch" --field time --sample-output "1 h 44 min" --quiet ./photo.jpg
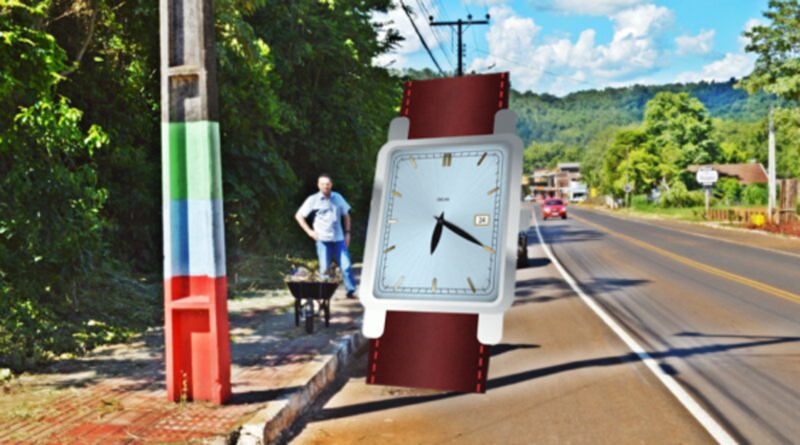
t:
6 h 20 min
